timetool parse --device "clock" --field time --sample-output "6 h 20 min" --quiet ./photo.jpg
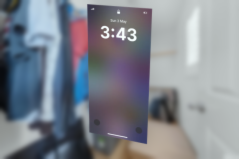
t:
3 h 43 min
